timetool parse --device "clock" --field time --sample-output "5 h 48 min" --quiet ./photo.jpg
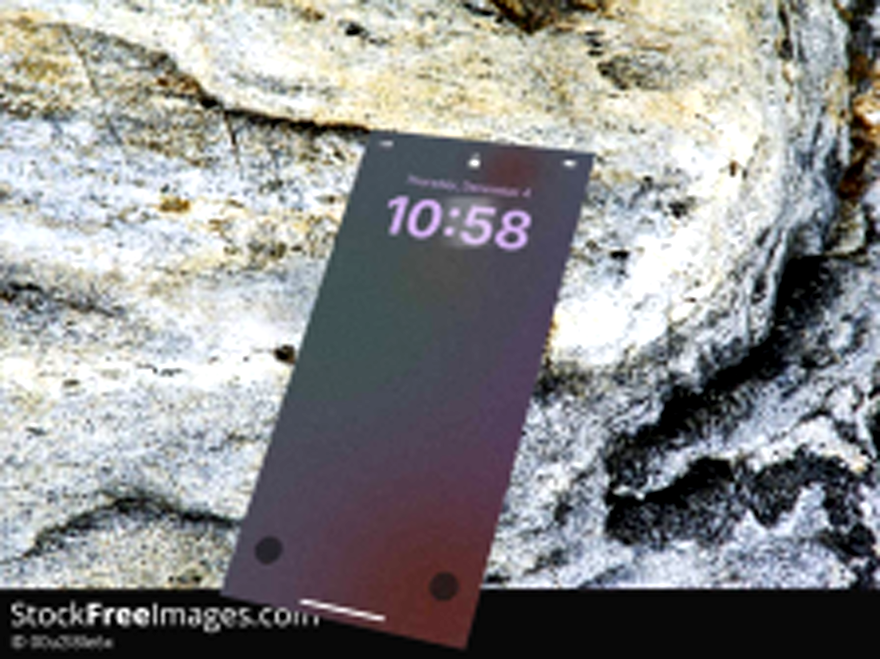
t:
10 h 58 min
